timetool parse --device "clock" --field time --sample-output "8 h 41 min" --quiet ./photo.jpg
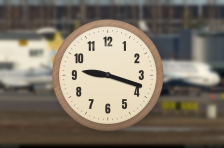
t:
9 h 18 min
